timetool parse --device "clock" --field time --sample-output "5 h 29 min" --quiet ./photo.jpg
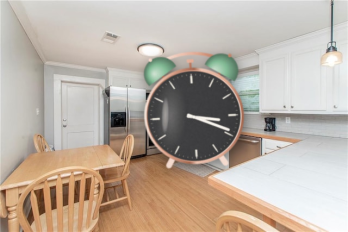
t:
3 h 19 min
